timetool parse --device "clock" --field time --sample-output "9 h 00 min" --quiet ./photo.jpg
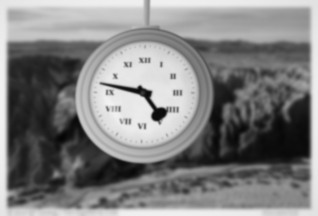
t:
4 h 47 min
